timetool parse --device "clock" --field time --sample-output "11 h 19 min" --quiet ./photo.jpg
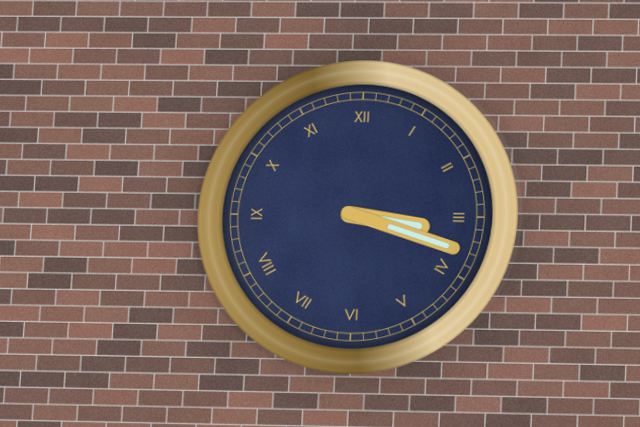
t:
3 h 18 min
